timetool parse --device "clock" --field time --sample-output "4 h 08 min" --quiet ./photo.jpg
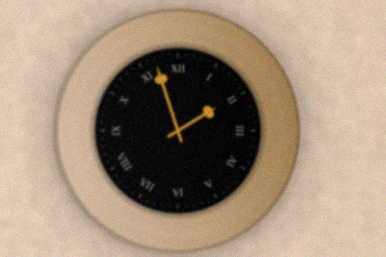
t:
1 h 57 min
